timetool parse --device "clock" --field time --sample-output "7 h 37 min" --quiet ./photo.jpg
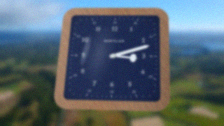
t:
3 h 12 min
